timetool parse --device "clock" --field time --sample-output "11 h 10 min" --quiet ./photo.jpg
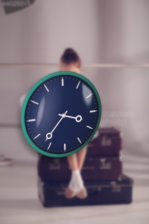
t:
3 h 37 min
